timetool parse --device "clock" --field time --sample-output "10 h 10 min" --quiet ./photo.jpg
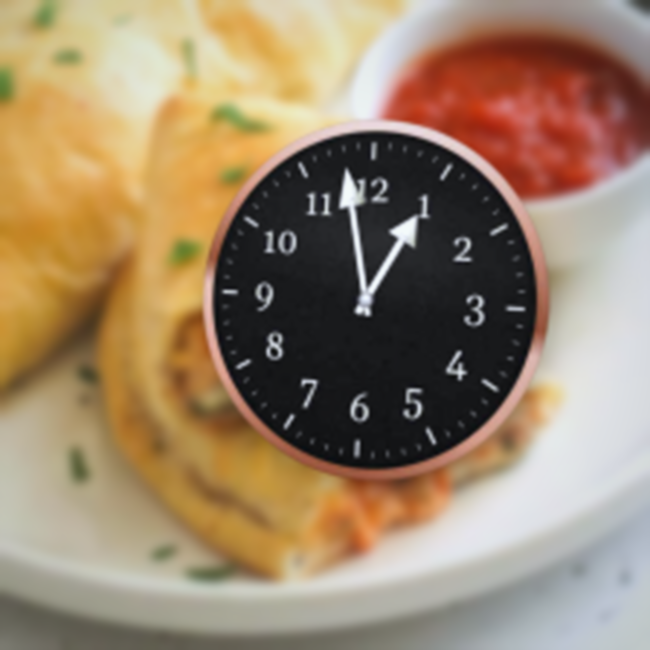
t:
12 h 58 min
